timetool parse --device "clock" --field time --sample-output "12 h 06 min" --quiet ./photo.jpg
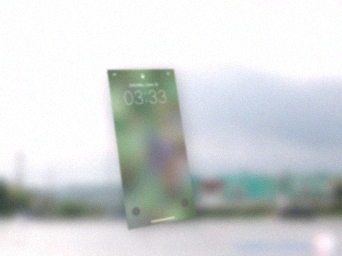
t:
3 h 33 min
